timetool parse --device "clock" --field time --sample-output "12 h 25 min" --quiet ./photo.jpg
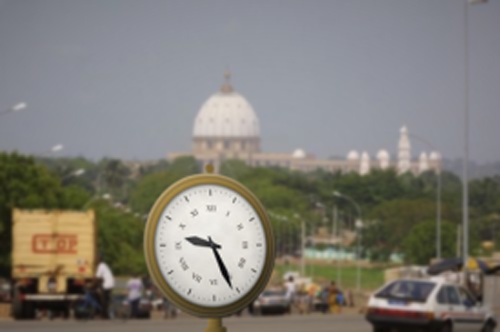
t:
9 h 26 min
